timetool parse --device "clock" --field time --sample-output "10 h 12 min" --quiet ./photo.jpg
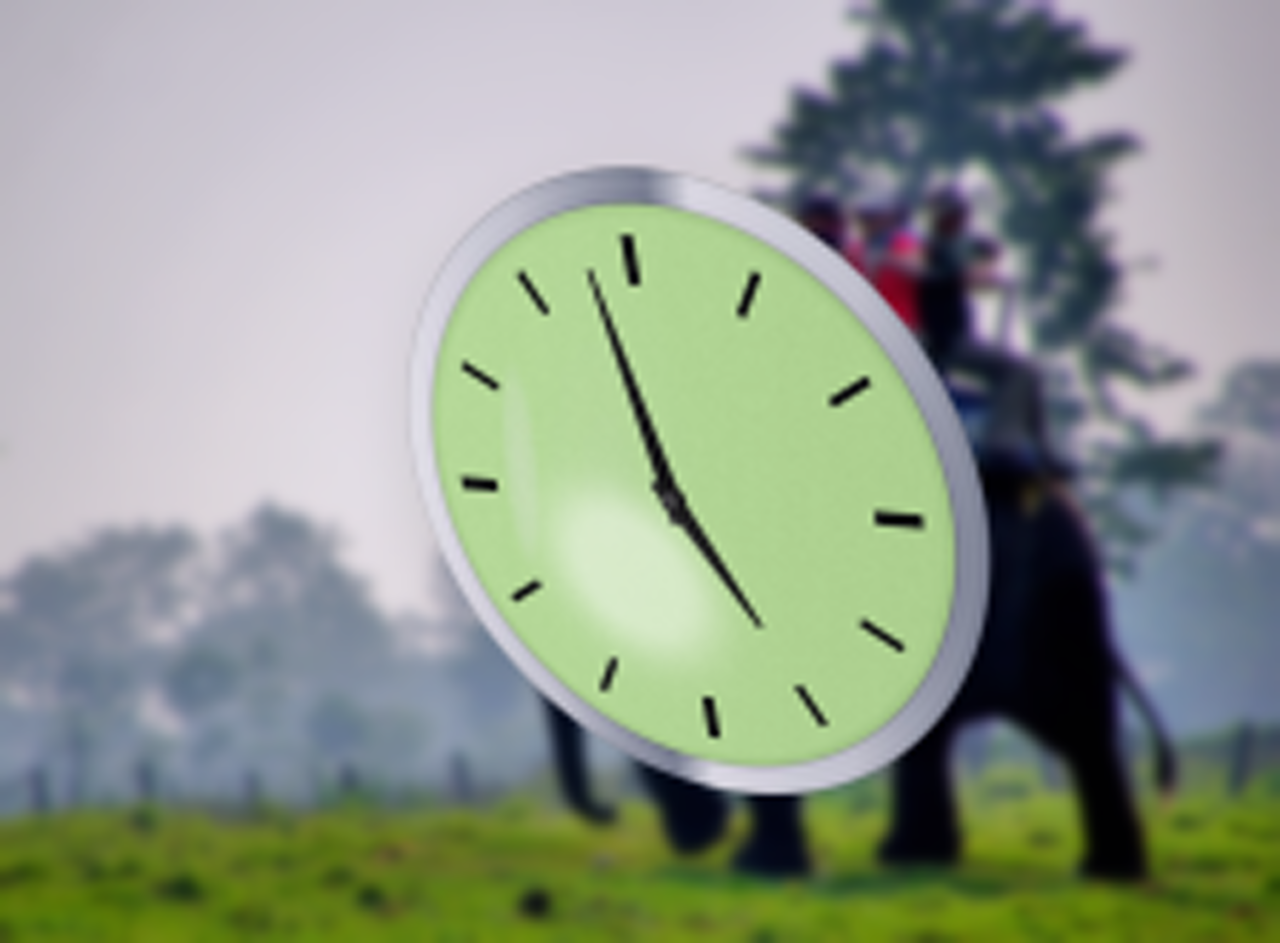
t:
4 h 58 min
